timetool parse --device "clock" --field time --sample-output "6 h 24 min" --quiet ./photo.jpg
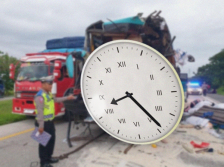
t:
8 h 24 min
